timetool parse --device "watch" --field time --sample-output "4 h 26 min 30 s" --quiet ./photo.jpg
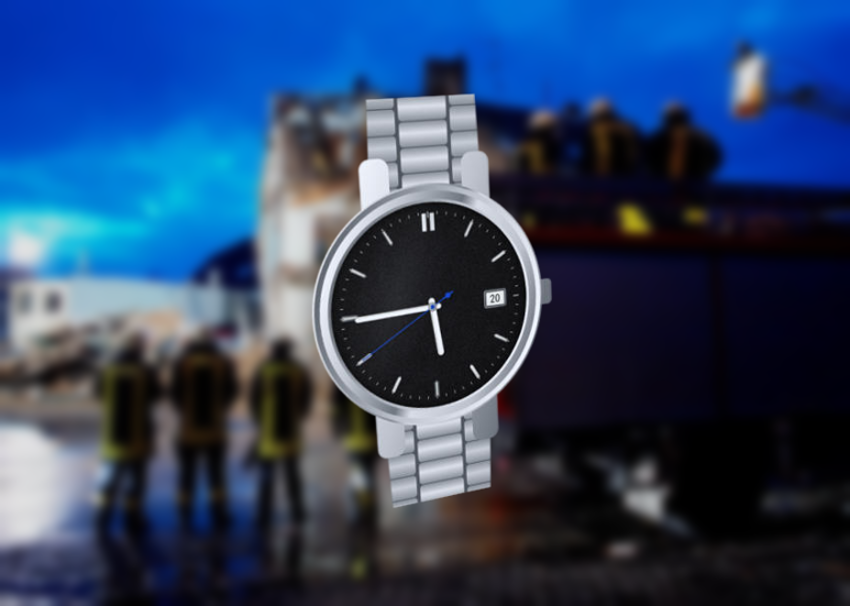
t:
5 h 44 min 40 s
